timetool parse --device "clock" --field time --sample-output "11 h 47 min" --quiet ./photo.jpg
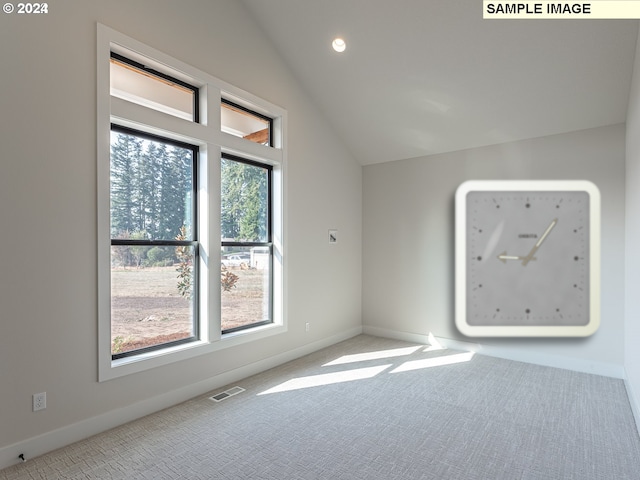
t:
9 h 06 min
